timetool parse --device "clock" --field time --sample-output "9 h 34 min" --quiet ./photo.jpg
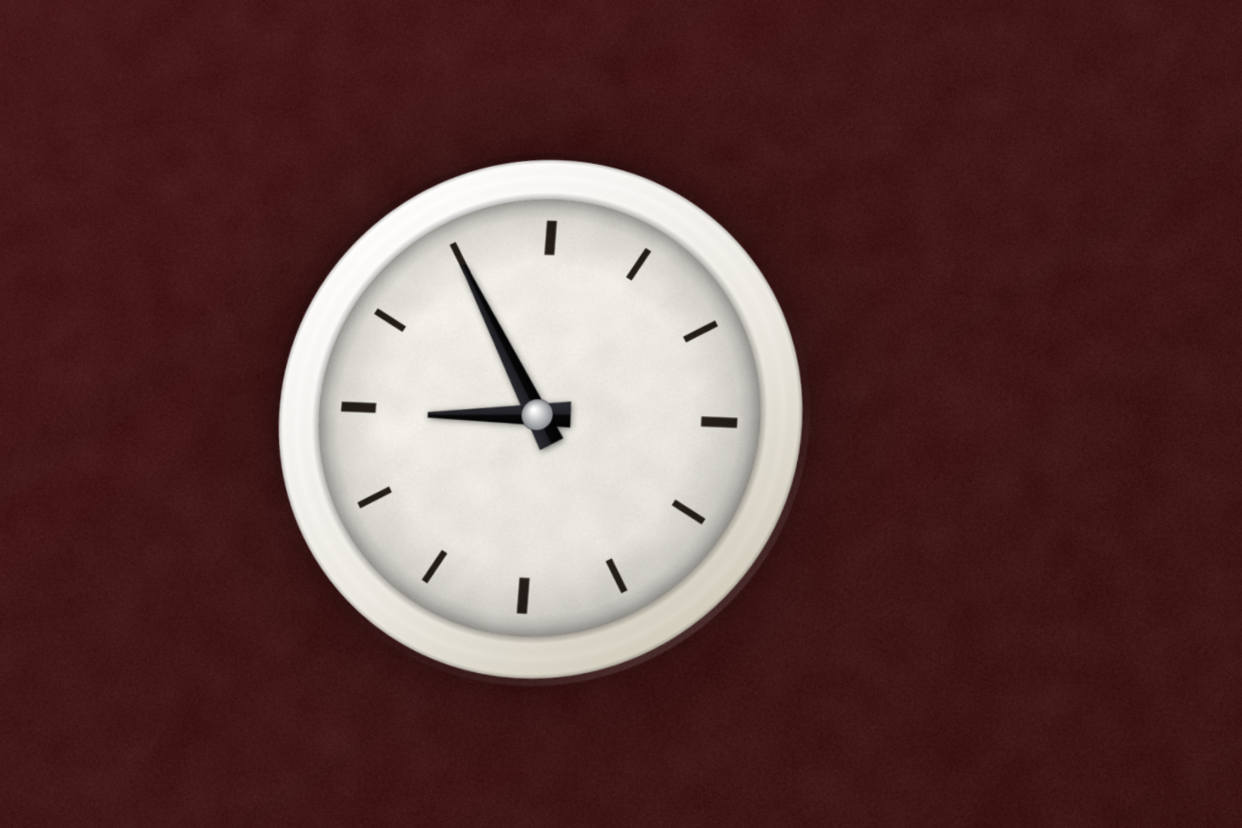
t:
8 h 55 min
